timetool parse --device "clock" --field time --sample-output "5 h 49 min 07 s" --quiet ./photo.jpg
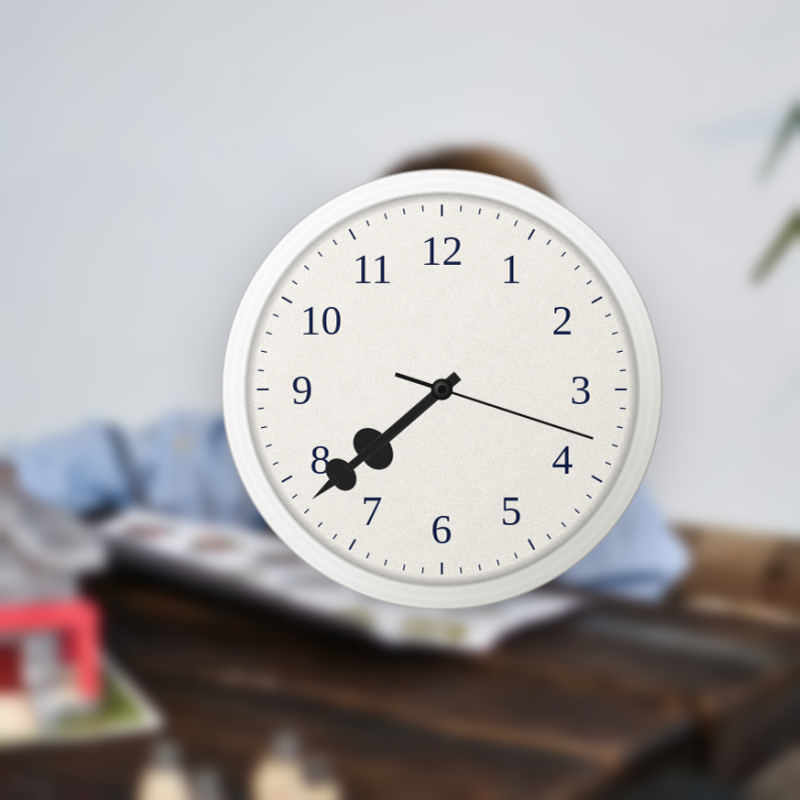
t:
7 h 38 min 18 s
